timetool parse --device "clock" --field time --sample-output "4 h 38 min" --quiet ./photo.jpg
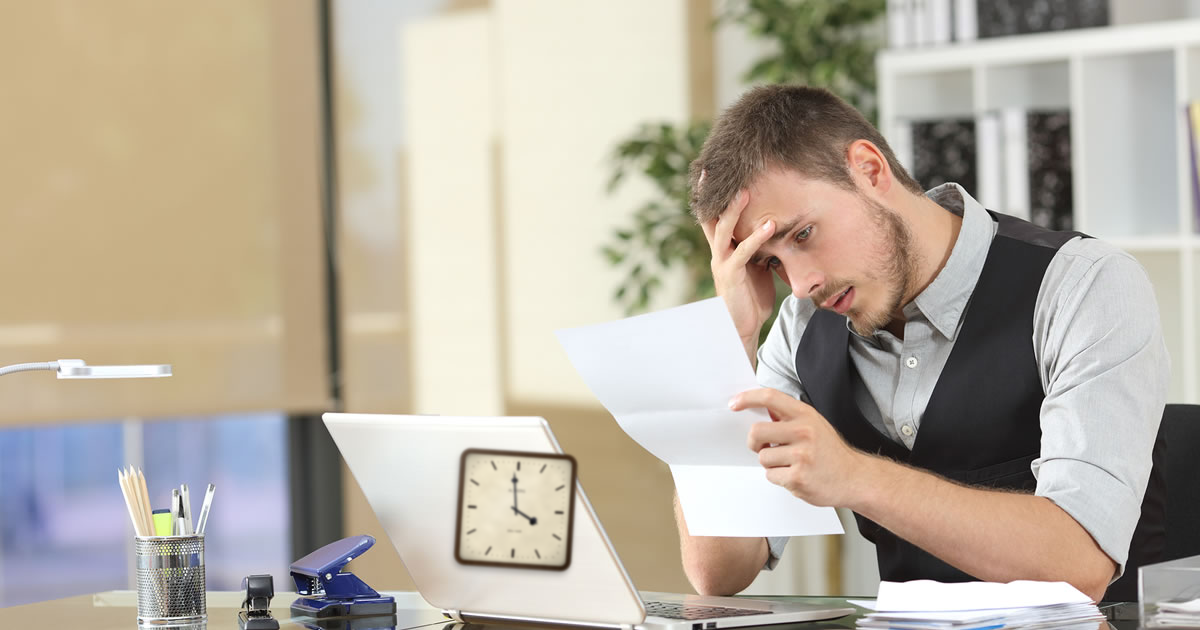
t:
3 h 59 min
